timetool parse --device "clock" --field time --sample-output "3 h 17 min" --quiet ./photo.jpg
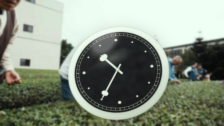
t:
10 h 35 min
